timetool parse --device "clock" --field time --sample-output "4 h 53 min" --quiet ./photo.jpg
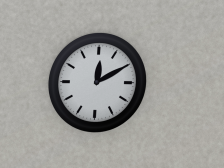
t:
12 h 10 min
